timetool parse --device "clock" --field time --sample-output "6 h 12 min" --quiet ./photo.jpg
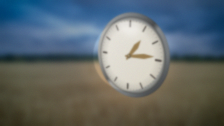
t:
1 h 14 min
